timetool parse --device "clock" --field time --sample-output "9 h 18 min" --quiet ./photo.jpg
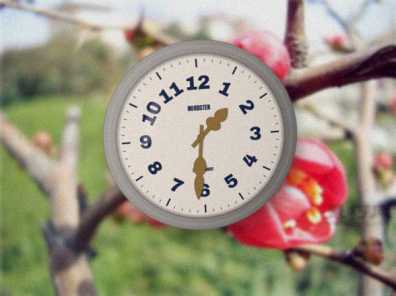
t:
1 h 31 min
